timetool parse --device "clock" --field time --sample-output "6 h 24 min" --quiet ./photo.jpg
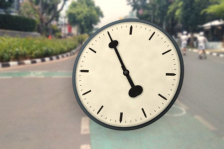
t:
4 h 55 min
